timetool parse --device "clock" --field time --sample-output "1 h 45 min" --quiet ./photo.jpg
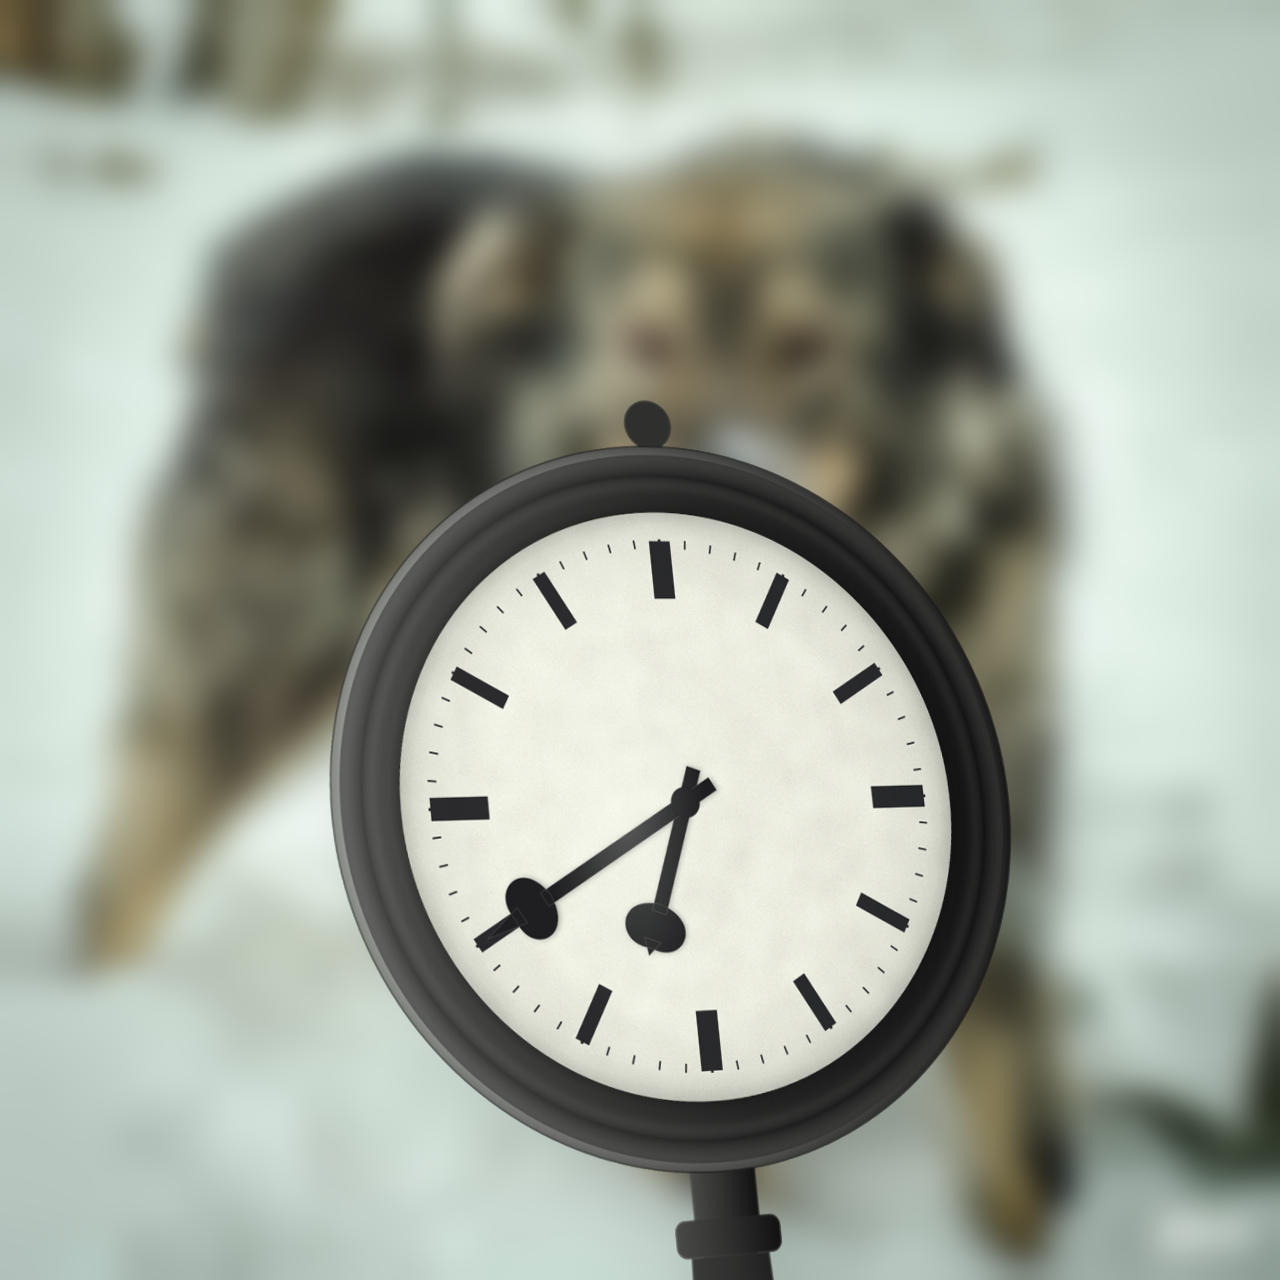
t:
6 h 40 min
